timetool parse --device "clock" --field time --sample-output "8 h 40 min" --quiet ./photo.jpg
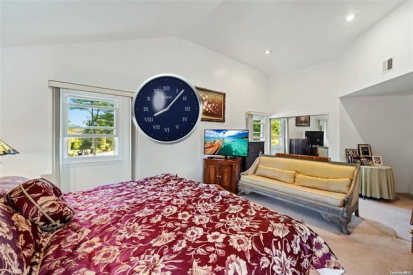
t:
8 h 07 min
